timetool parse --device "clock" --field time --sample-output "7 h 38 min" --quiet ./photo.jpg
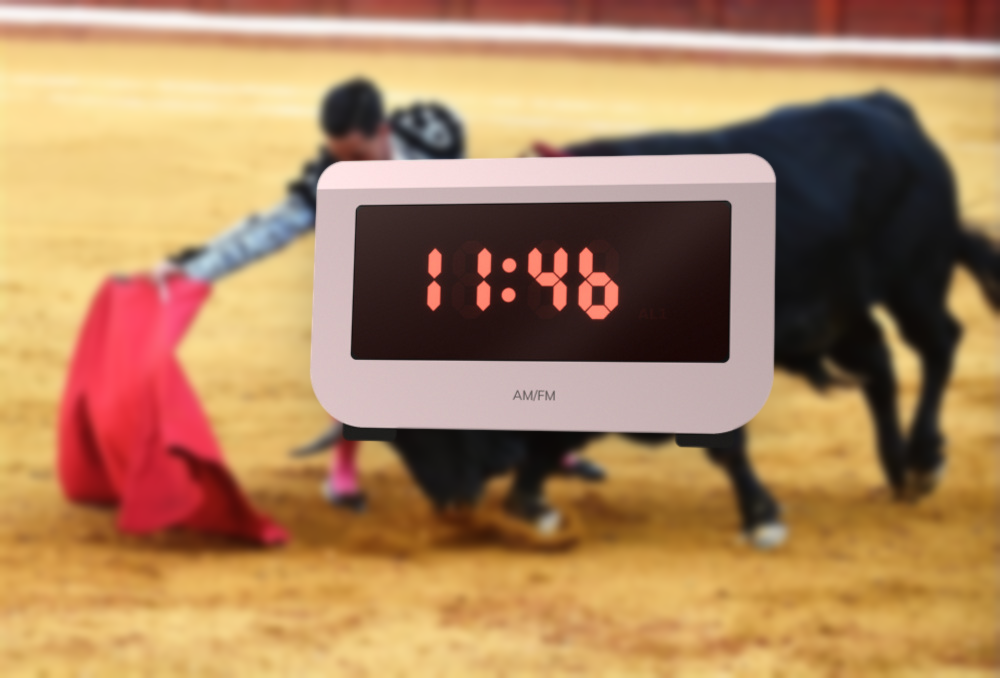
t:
11 h 46 min
